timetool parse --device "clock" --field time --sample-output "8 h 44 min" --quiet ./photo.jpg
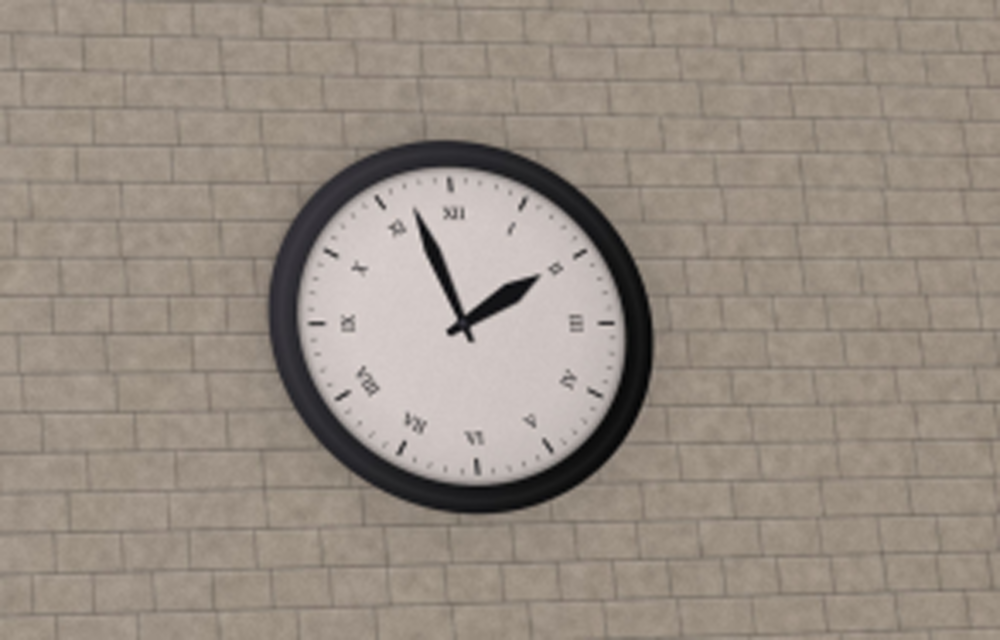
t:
1 h 57 min
